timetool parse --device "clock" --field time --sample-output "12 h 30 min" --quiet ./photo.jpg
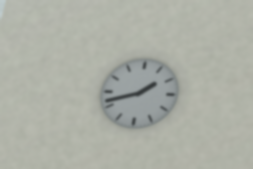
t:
1 h 42 min
